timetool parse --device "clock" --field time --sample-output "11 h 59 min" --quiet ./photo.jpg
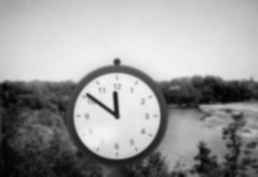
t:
11 h 51 min
